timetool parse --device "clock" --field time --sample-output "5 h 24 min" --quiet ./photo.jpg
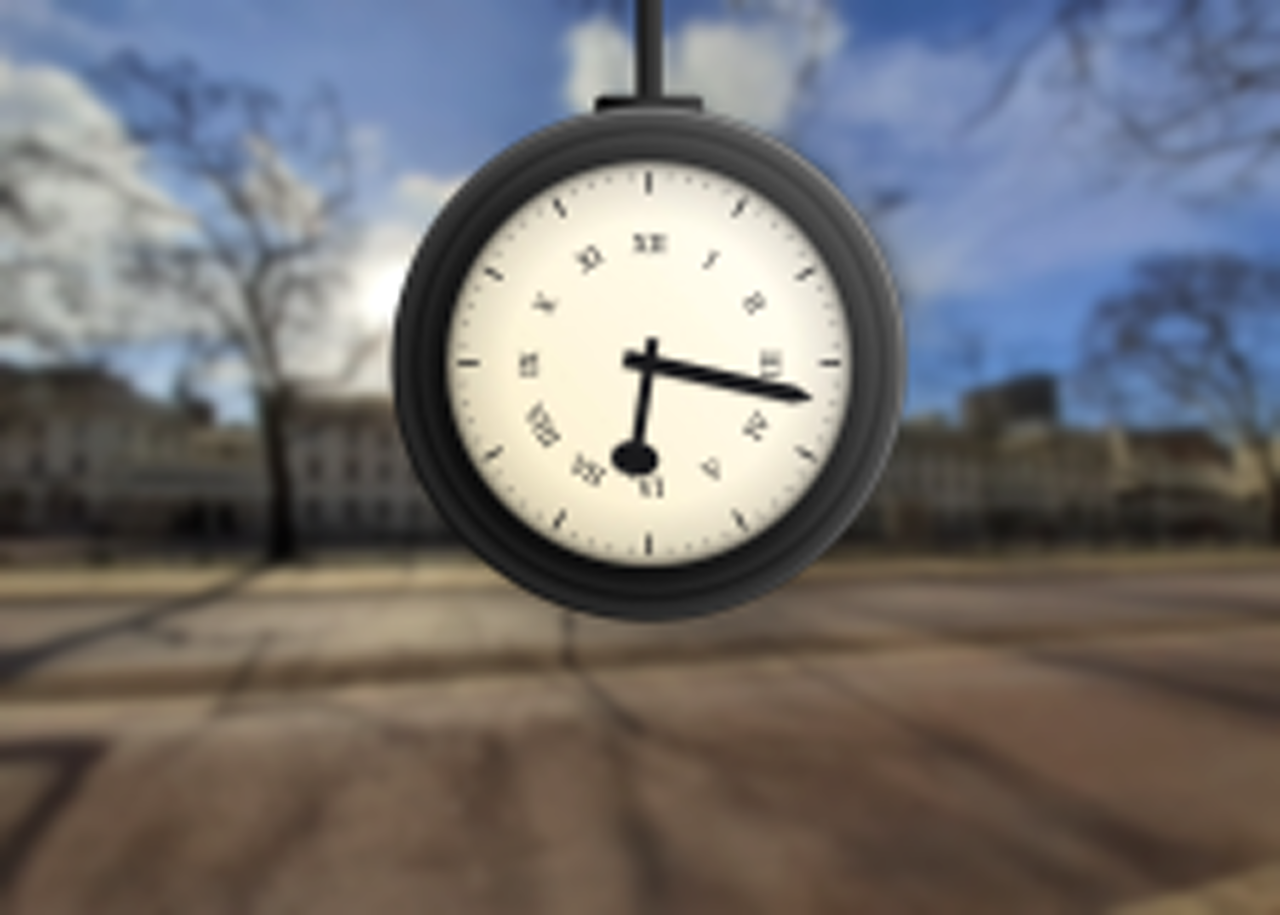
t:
6 h 17 min
